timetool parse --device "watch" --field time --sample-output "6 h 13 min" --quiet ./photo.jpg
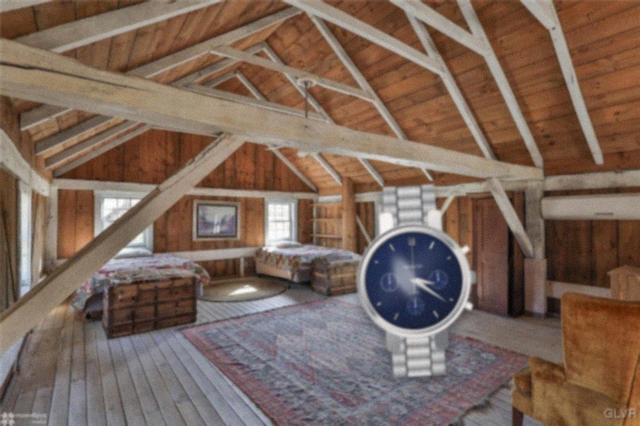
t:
3 h 21 min
